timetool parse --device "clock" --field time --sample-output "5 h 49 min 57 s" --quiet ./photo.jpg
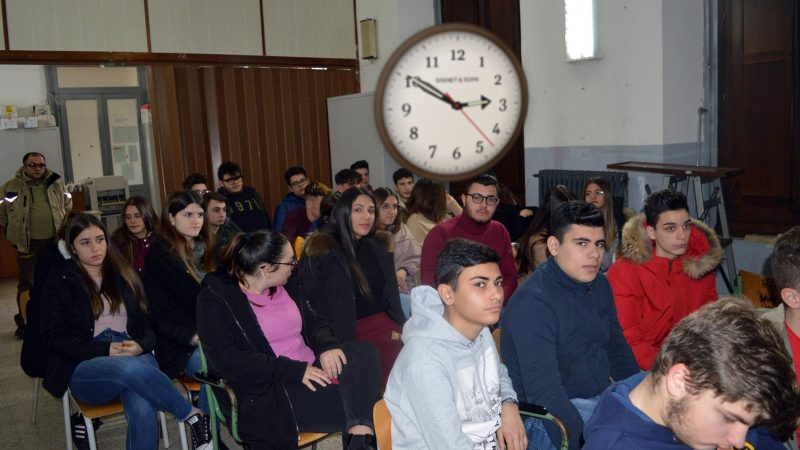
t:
2 h 50 min 23 s
